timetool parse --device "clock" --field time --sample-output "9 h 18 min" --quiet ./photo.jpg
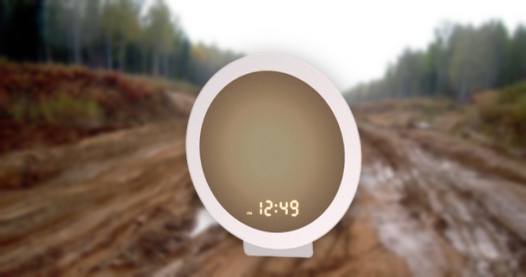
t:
12 h 49 min
